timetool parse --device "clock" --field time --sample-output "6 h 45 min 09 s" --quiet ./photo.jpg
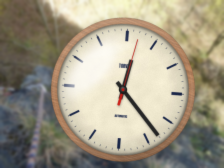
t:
12 h 23 min 02 s
